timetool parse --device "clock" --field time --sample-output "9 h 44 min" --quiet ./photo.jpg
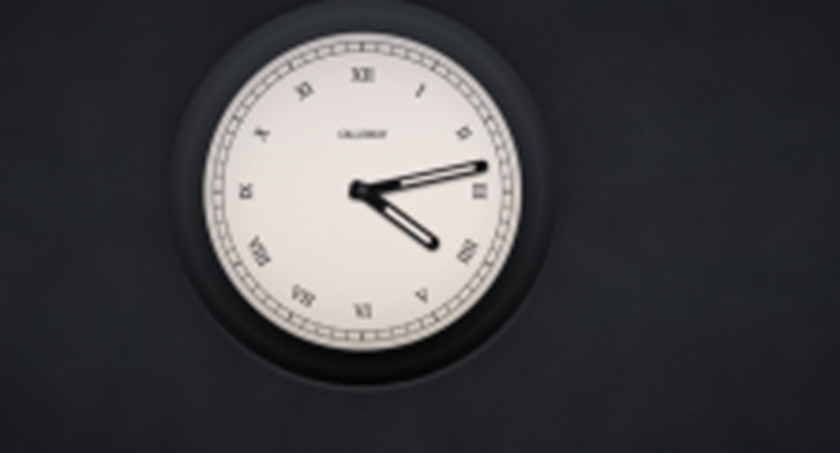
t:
4 h 13 min
